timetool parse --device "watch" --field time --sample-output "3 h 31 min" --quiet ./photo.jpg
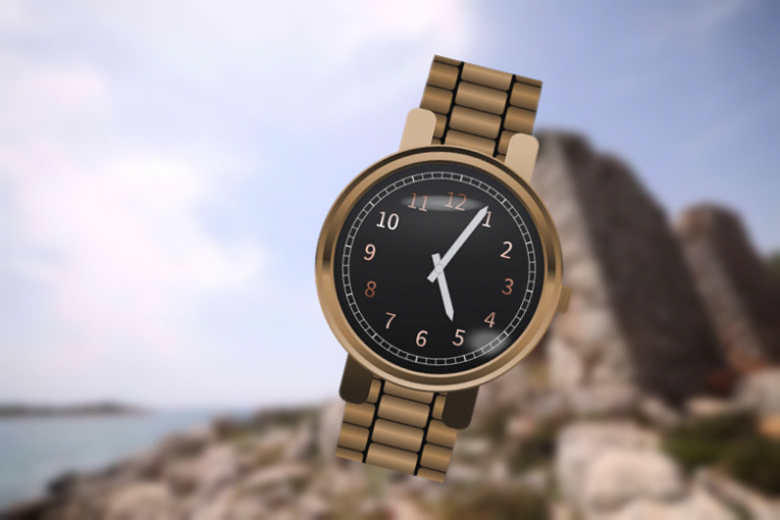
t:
5 h 04 min
